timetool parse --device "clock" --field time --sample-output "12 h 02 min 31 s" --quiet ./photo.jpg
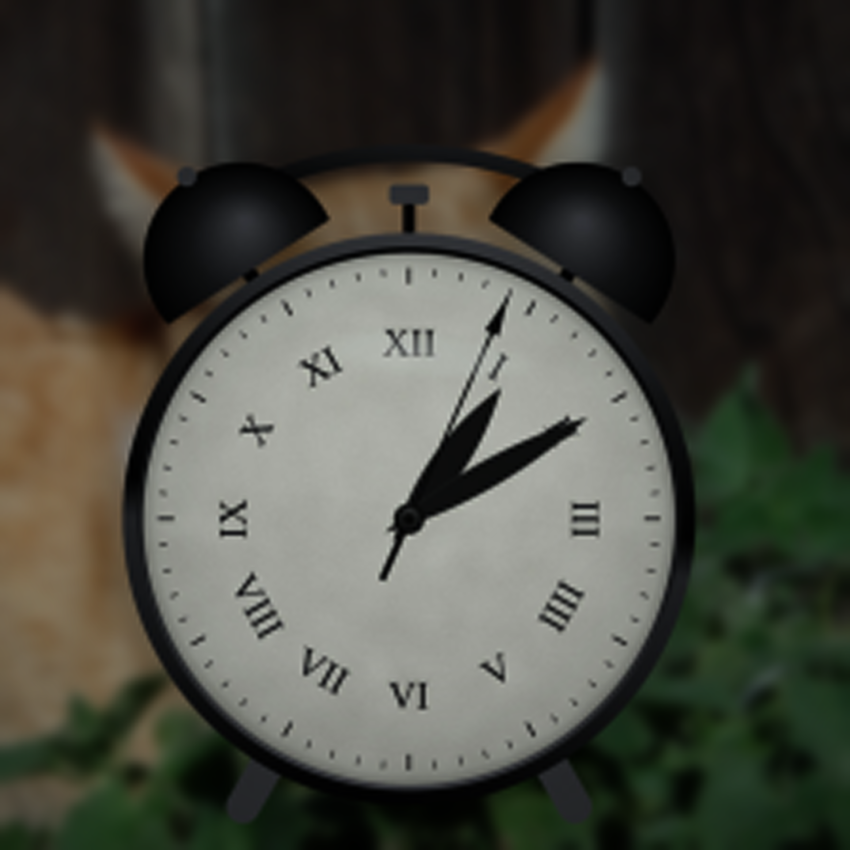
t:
1 h 10 min 04 s
